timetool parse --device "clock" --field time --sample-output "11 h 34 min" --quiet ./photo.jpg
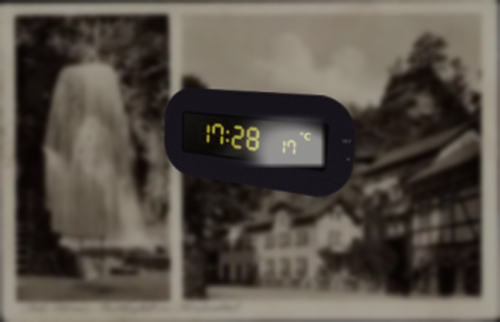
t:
17 h 28 min
